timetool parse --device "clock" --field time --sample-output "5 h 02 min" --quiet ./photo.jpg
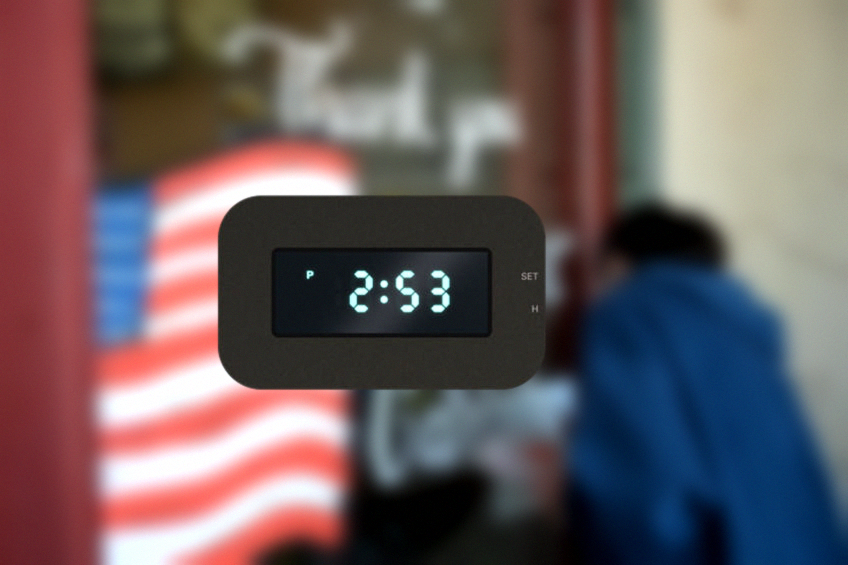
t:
2 h 53 min
